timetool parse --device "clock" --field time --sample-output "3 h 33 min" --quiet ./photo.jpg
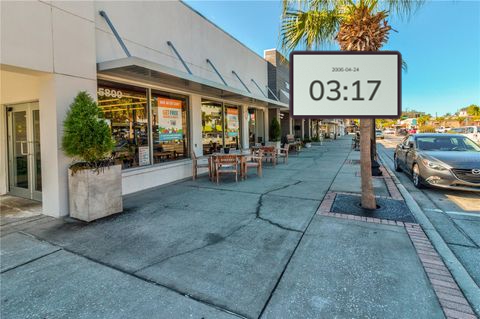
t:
3 h 17 min
